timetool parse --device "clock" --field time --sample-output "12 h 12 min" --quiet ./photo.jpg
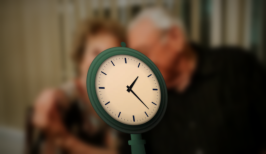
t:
1 h 23 min
